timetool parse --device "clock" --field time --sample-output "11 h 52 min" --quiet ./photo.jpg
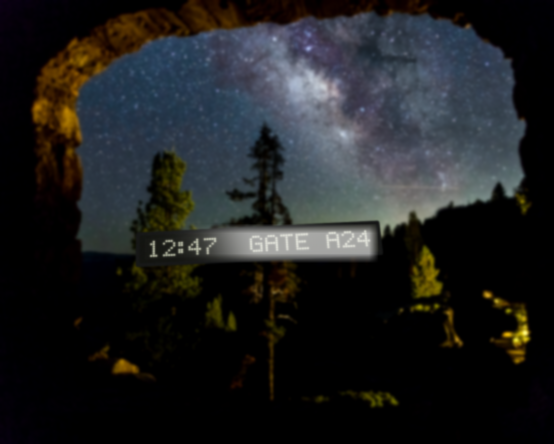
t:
12 h 47 min
